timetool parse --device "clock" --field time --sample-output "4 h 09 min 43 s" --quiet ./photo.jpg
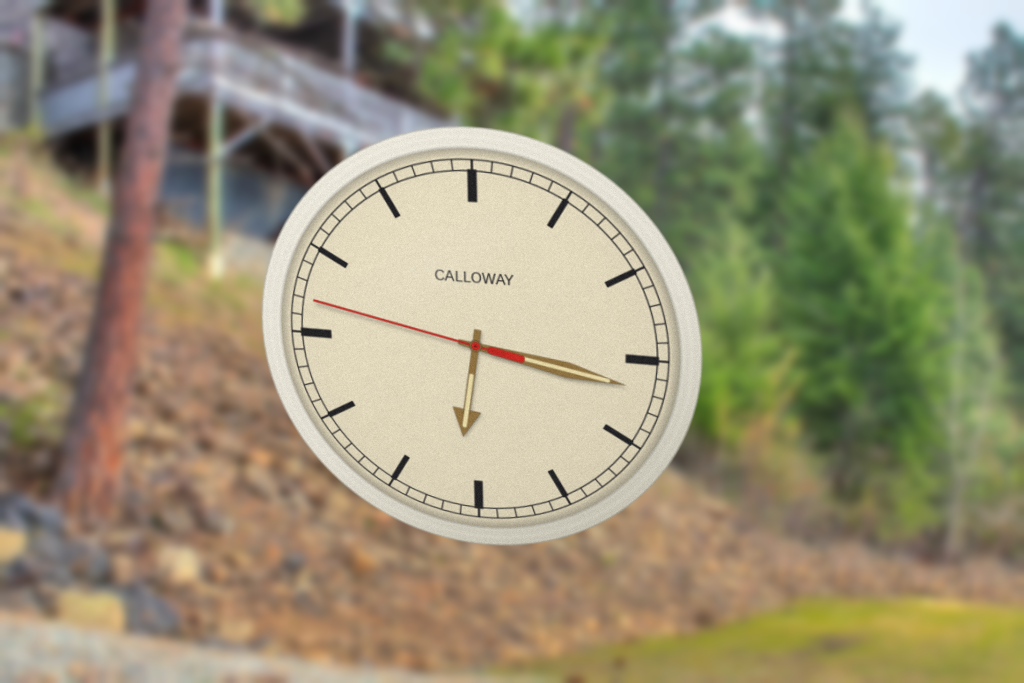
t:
6 h 16 min 47 s
